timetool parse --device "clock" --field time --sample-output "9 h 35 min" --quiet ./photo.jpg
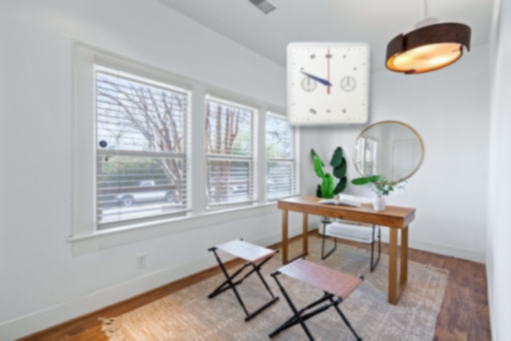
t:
9 h 49 min
